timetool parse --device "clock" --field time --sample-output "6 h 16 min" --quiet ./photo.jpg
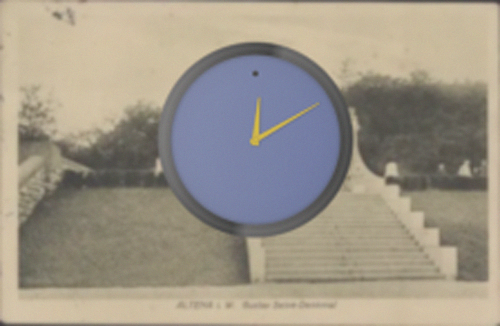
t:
12 h 10 min
